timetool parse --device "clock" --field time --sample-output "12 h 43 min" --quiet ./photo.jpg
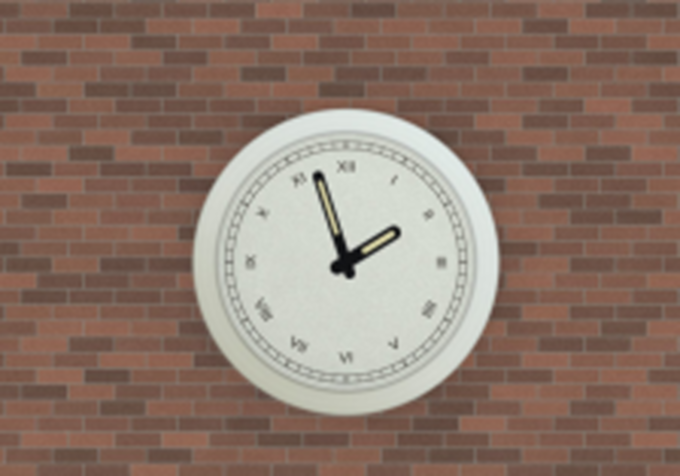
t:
1 h 57 min
